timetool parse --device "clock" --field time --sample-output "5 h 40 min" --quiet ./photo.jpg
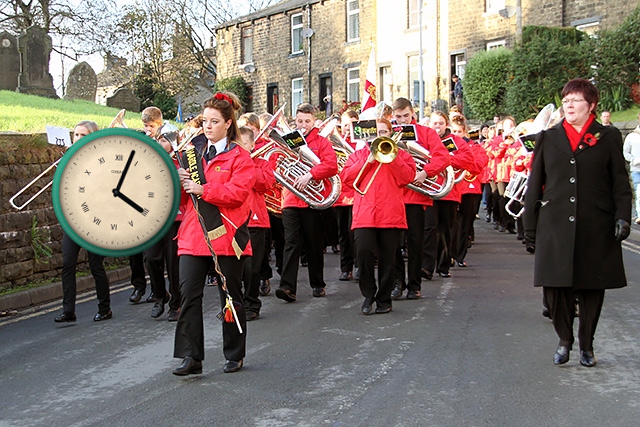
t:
4 h 03 min
